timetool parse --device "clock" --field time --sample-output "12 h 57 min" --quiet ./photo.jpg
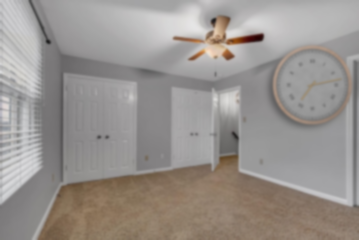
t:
7 h 13 min
